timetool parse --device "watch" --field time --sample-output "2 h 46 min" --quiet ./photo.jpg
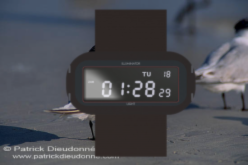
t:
1 h 28 min
